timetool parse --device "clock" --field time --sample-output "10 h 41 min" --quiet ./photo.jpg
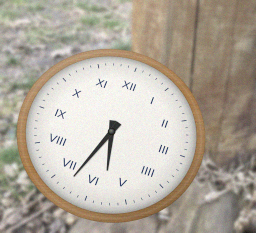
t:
5 h 33 min
